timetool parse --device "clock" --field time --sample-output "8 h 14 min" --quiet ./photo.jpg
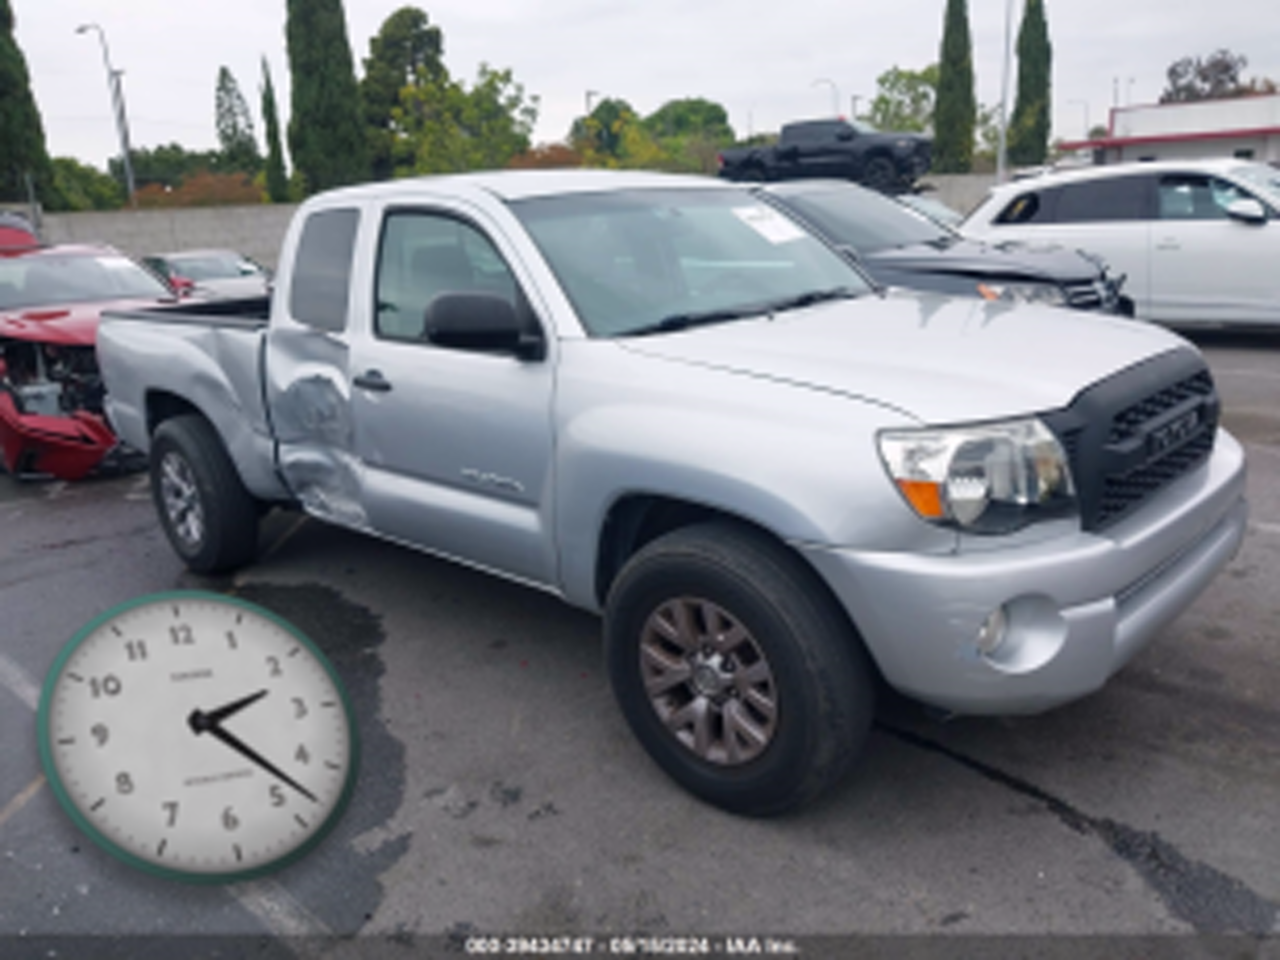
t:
2 h 23 min
